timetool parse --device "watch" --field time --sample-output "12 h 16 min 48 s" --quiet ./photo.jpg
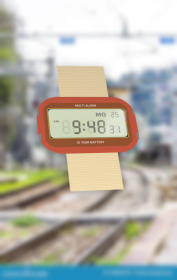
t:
9 h 48 min 31 s
